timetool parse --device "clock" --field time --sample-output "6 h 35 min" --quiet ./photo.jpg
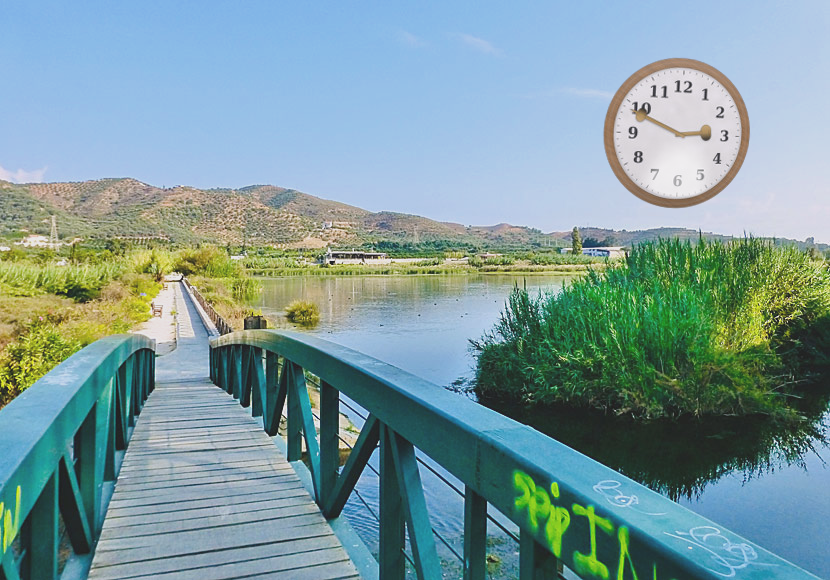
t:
2 h 49 min
